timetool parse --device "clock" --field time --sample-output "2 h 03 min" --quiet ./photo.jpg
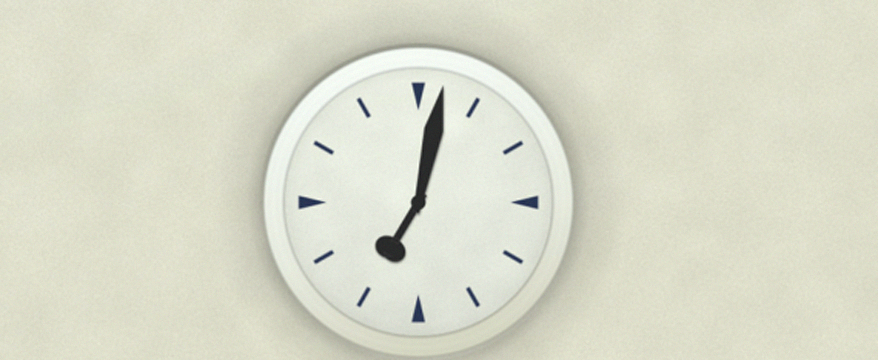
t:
7 h 02 min
